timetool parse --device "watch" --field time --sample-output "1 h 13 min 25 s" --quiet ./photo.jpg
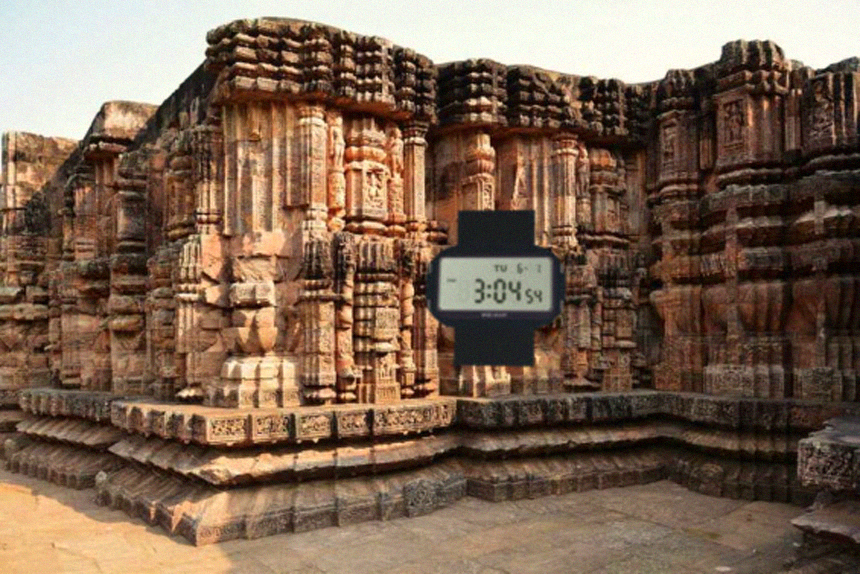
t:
3 h 04 min 54 s
